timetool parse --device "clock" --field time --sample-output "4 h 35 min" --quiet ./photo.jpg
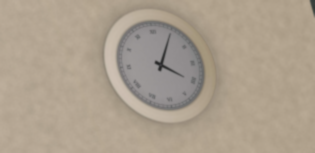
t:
4 h 05 min
